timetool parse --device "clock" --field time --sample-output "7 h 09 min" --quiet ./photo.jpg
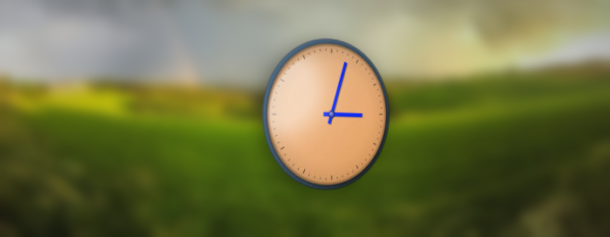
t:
3 h 03 min
